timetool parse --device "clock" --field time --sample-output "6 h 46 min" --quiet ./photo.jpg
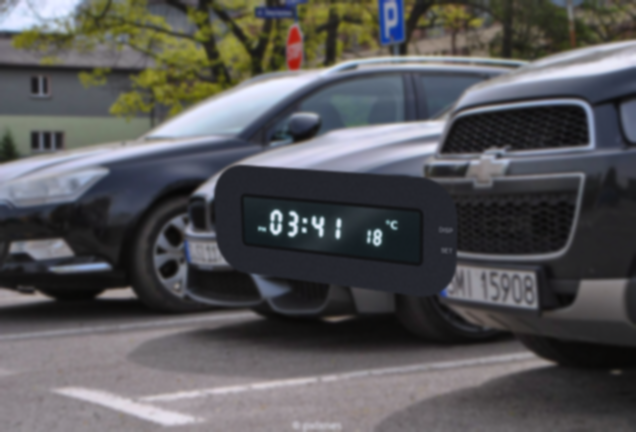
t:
3 h 41 min
